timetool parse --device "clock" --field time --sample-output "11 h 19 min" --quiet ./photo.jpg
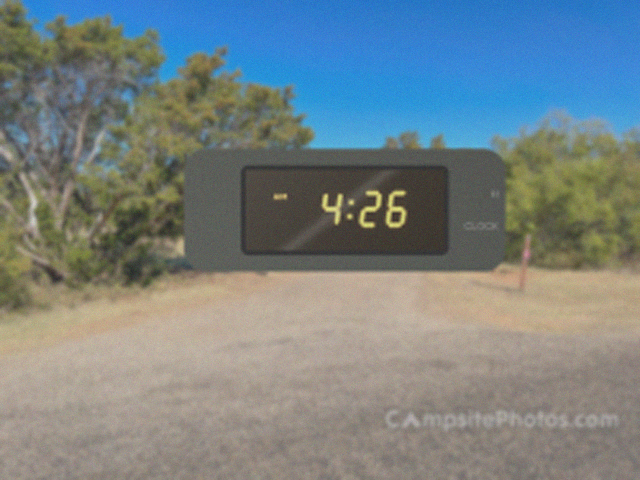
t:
4 h 26 min
